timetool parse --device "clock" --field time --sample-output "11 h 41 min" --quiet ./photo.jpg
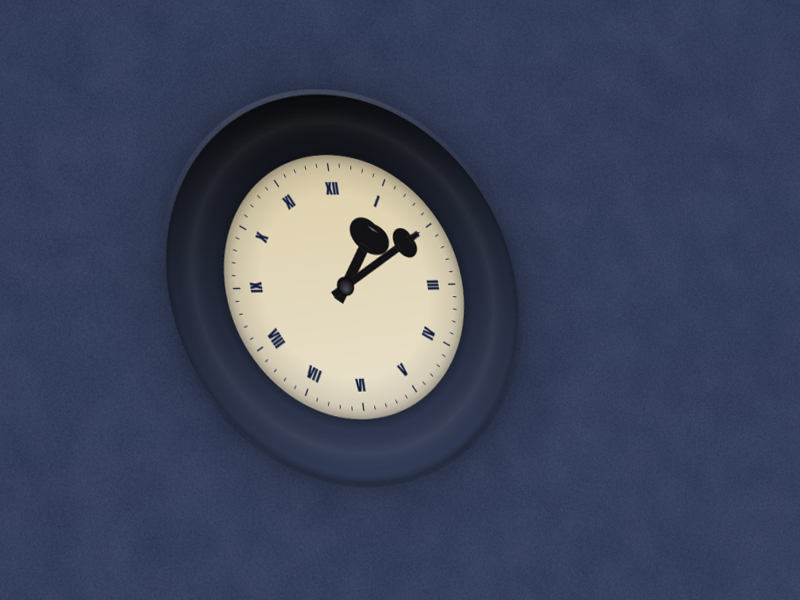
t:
1 h 10 min
